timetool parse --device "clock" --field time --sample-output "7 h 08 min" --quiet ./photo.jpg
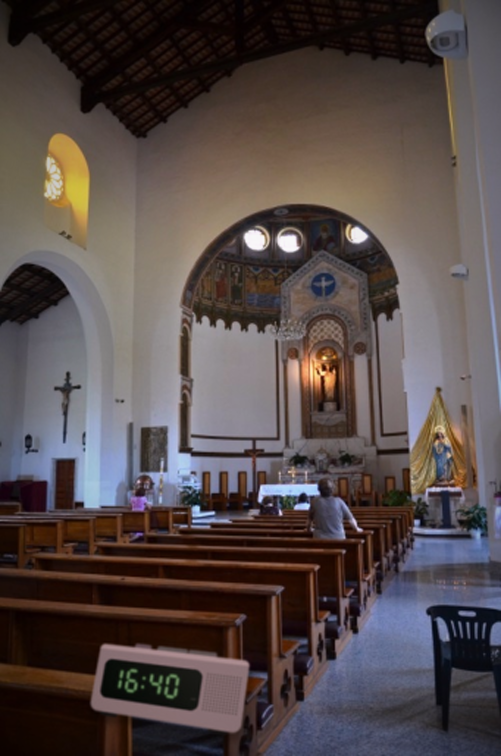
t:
16 h 40 min
